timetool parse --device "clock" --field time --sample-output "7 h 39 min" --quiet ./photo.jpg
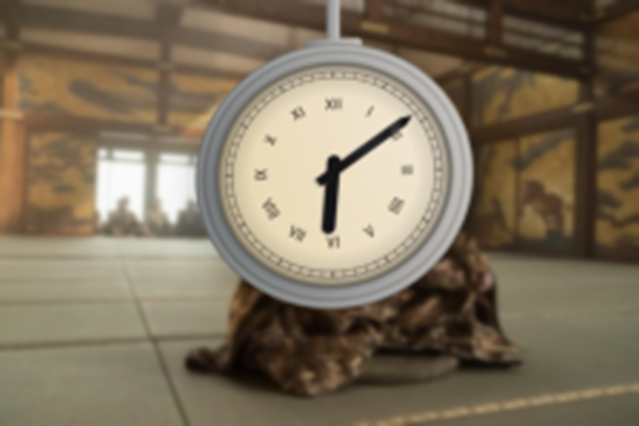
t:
6 h 09 min
